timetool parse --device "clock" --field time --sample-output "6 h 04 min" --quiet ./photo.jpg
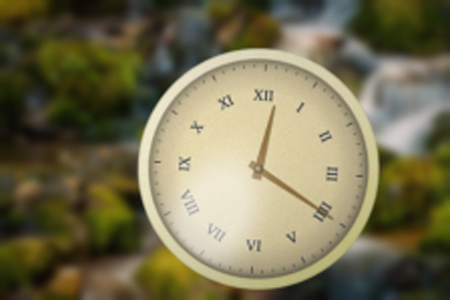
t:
12 h 20 min
